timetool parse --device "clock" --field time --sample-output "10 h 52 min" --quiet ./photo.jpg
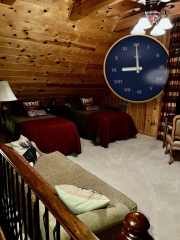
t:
9 h 00 min
